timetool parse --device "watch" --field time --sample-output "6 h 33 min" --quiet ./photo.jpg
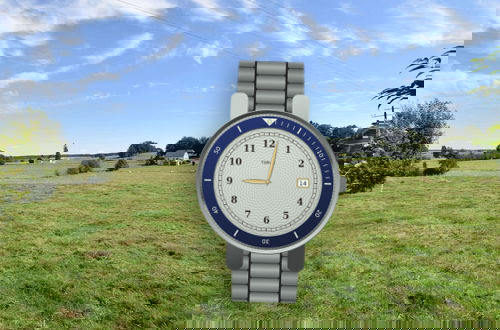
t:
9 h 02 min
